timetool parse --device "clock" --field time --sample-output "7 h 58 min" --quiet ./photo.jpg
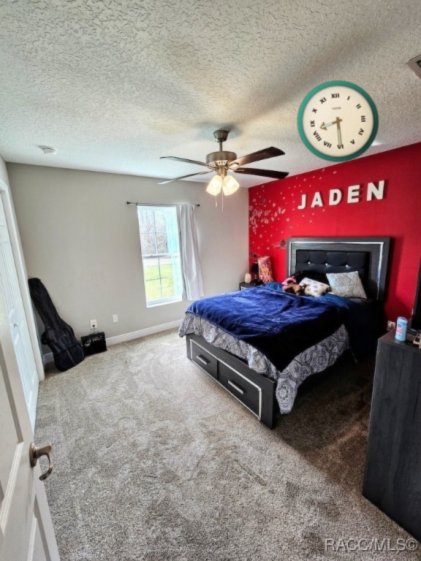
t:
8 h 30 min
